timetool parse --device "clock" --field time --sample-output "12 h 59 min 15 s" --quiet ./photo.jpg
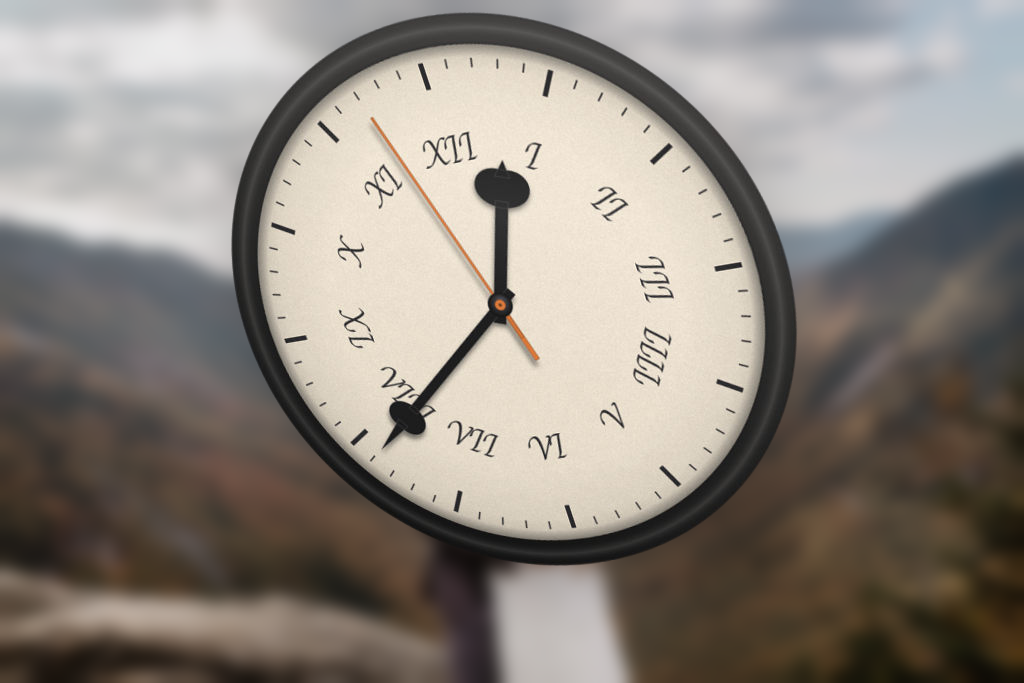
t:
12 h 38 min 57 s
